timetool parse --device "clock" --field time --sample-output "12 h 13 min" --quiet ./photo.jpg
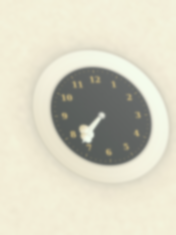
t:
7 h 37 min
